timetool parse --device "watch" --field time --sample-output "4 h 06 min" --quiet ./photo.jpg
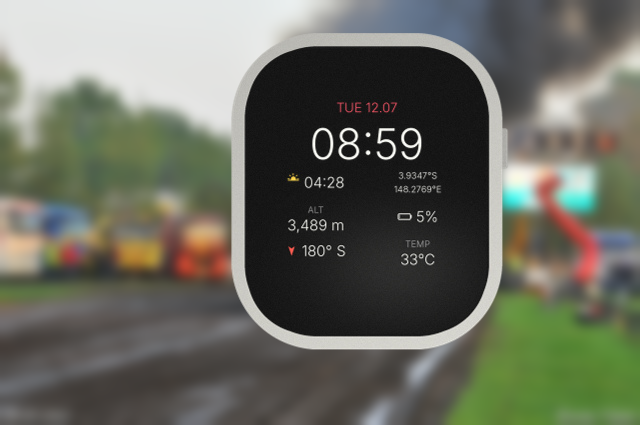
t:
8 h 59 min
